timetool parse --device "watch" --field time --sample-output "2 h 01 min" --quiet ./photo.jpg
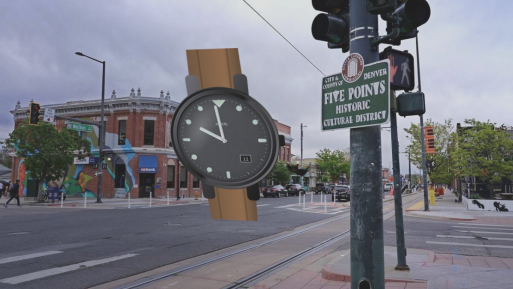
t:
9 h 59 min
